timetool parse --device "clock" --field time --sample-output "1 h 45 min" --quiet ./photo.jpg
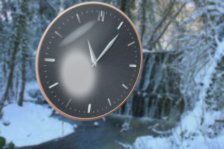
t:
11 h 06 min
